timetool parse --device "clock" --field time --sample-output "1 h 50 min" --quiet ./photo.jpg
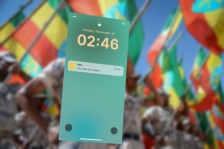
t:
2 h 46 min
